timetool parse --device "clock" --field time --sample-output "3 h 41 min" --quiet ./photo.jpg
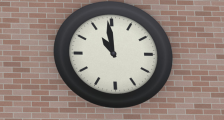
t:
10 h 59 min
